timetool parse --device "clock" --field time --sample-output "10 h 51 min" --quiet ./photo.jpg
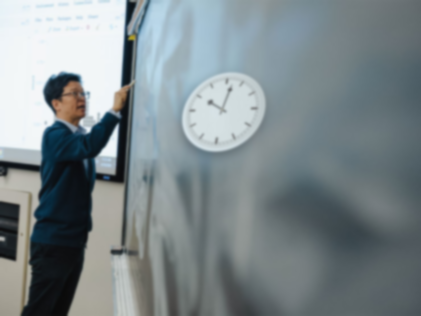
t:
10 h 02 min
